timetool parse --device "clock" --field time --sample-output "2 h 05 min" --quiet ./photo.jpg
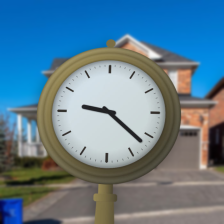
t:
9 h 22 min
